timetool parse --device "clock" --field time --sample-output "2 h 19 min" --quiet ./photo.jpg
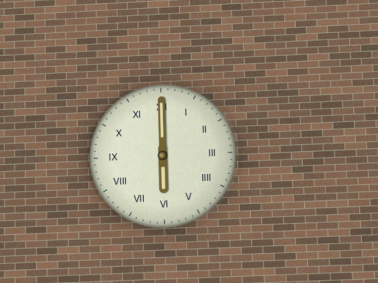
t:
6 h 00 min
